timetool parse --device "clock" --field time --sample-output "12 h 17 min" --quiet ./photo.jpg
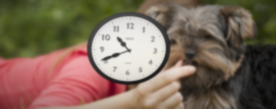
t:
10 h 41 min
